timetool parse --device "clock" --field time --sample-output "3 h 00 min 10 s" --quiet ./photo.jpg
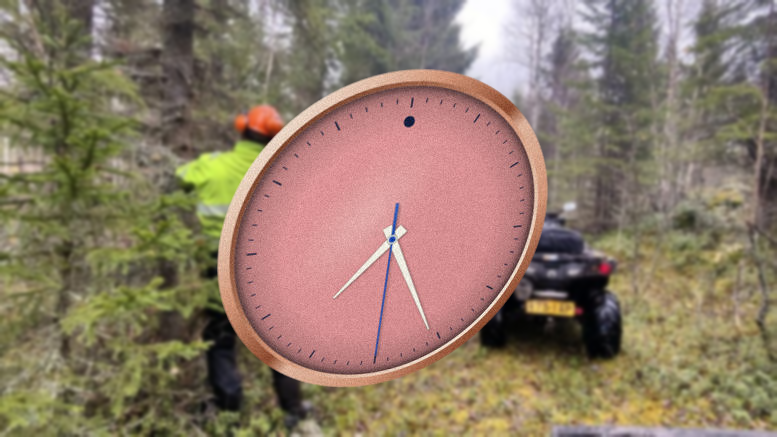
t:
7 h 25 min 30 s
